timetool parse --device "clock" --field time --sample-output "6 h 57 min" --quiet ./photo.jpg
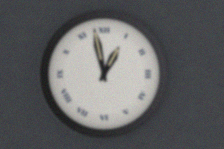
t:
12 h 58 min
